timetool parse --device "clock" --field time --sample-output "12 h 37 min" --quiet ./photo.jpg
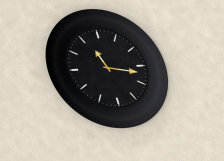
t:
11 h 17 min
